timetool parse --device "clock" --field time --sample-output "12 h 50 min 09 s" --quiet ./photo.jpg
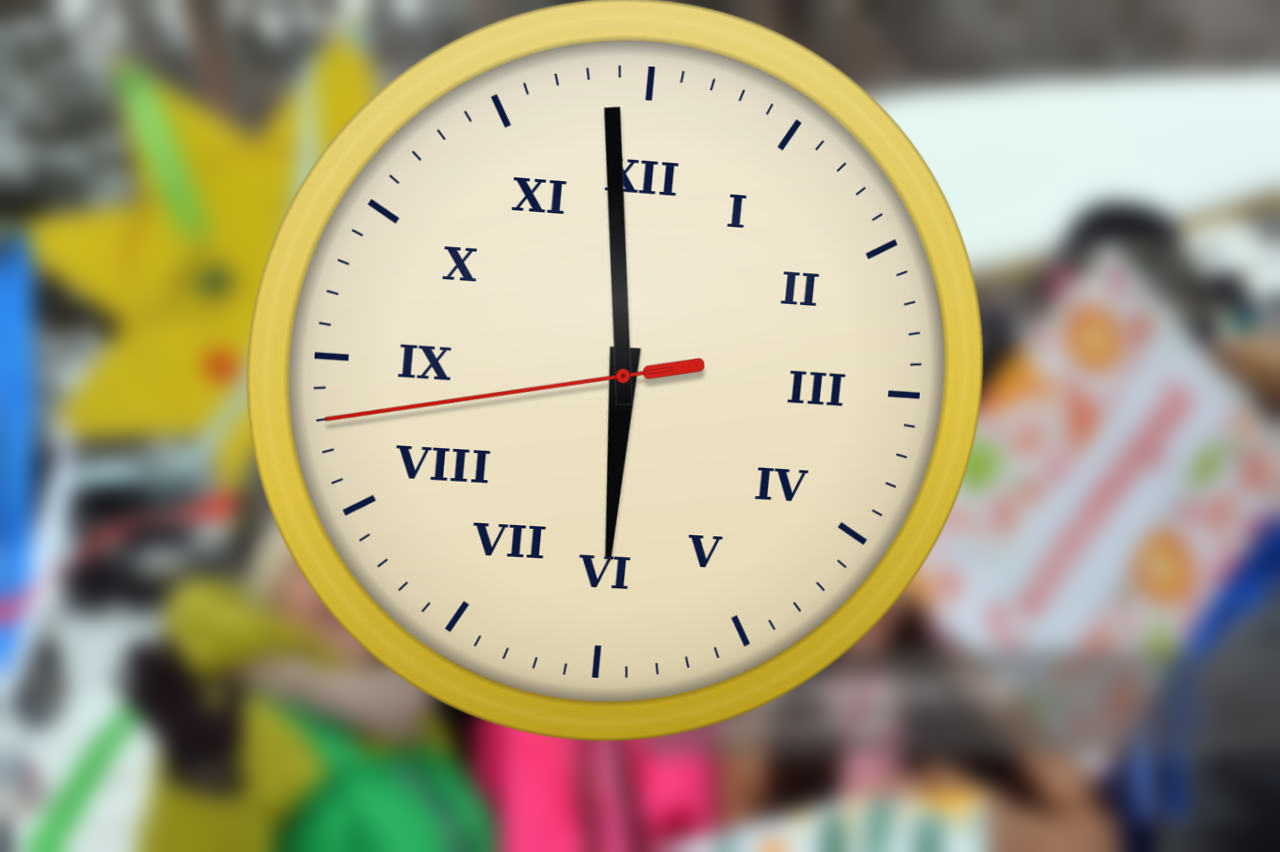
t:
5 h 58 min 43 s
